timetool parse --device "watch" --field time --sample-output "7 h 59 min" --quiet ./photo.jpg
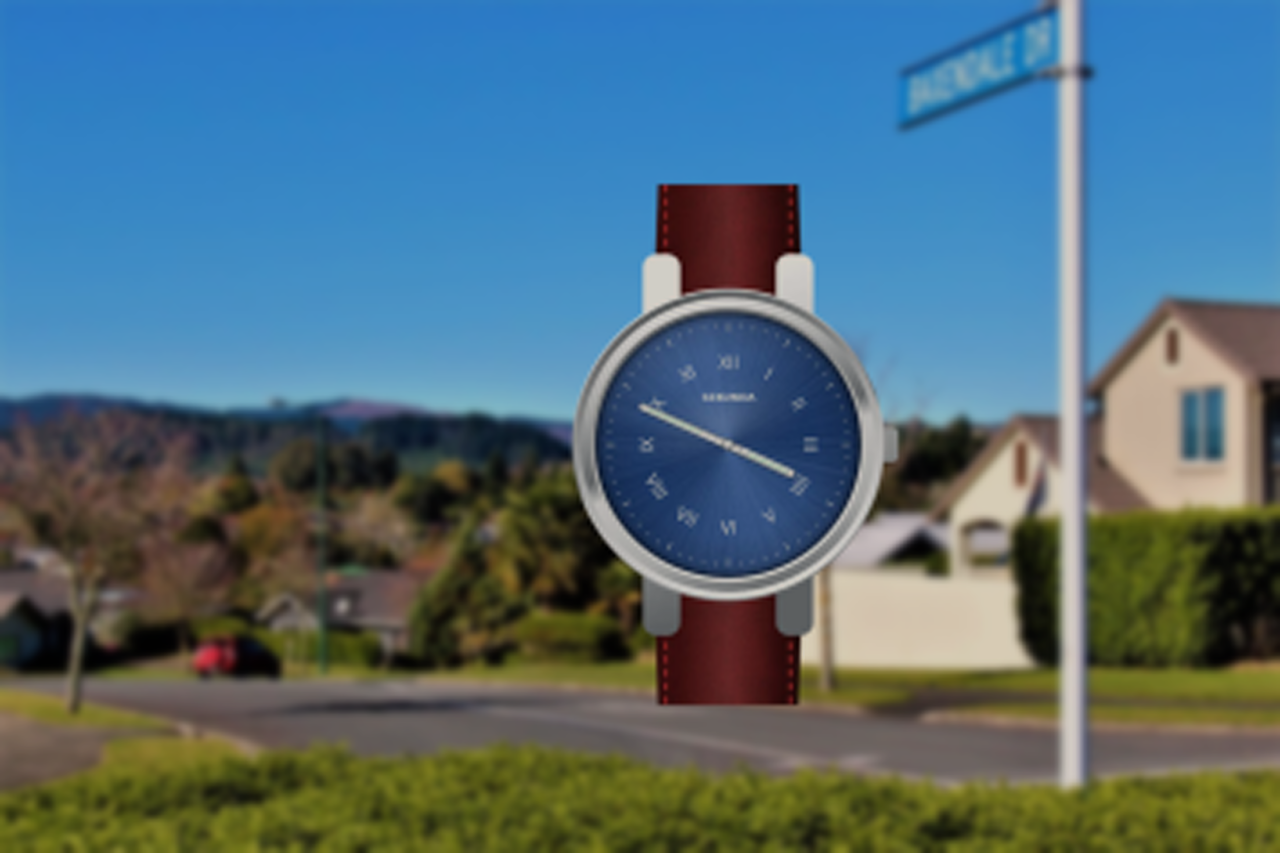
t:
3 h 49 min
